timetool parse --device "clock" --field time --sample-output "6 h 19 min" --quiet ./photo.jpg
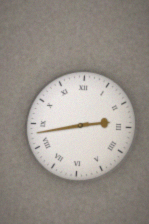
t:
2 h 43 min
